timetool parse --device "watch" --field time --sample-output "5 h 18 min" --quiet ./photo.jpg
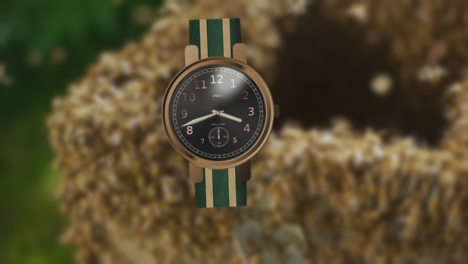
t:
3 h 42 min
